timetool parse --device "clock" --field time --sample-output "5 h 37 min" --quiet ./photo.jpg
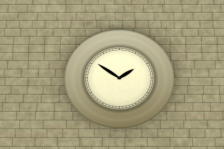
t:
1 h 51 min
